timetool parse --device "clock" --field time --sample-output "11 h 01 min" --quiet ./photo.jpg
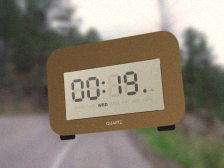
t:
0 h 19 min
